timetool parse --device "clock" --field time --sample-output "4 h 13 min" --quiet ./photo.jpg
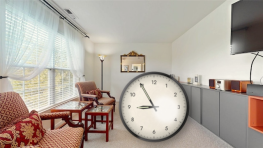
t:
8 h 55 min
